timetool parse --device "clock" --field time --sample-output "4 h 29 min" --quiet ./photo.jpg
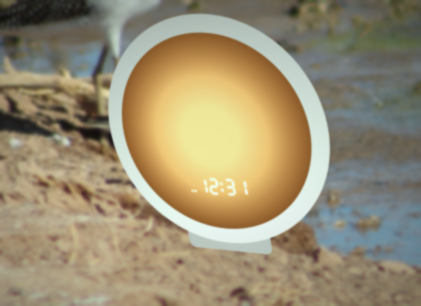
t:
12 h 31 min
